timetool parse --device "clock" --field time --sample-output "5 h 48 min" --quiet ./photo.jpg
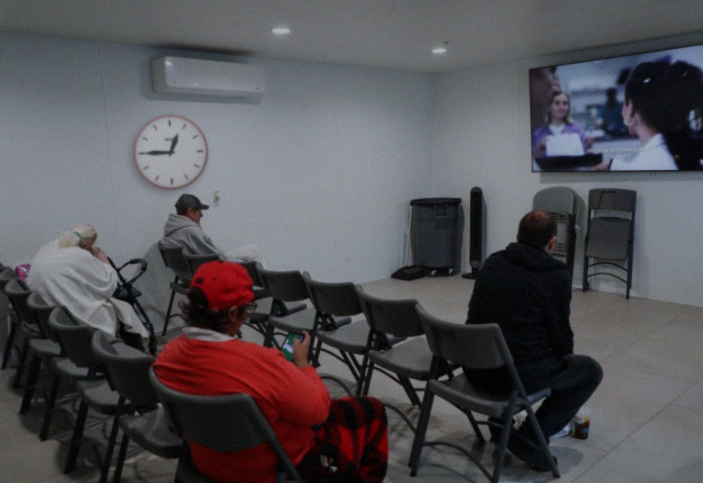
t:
12 h 45 min
